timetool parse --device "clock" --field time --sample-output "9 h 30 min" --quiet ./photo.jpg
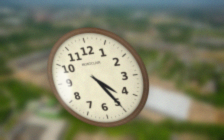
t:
4 h 25 min
